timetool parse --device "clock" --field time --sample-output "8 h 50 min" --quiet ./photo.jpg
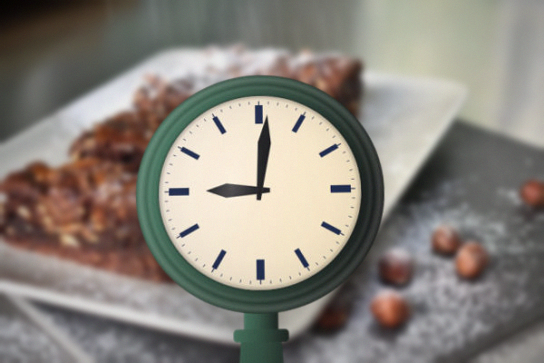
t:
9 h 01 min
